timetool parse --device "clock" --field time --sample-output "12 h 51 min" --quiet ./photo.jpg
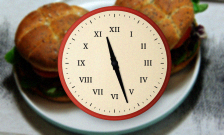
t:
11 h 27 min
